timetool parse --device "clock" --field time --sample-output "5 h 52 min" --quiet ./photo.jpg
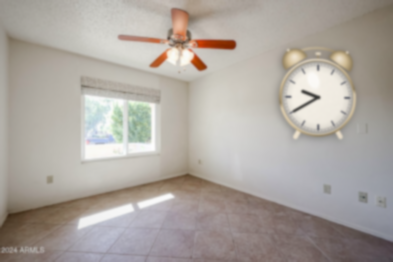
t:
9 h 40 min
